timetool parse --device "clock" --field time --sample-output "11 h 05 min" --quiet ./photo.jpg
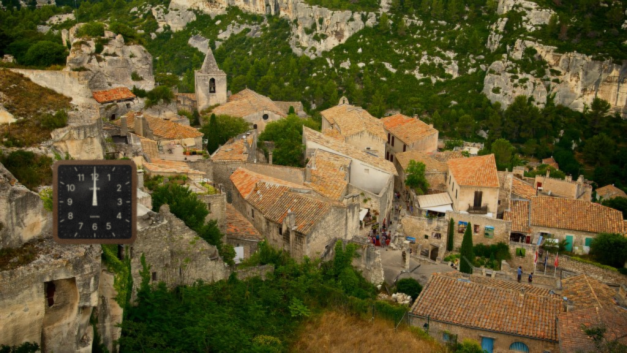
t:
12 h 00 min
